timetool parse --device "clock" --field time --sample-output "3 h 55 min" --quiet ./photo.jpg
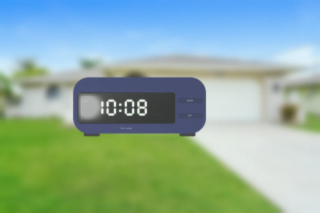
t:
10 h 08 min
